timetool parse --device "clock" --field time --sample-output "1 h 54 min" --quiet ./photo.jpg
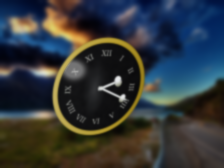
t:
2 h 19 min
